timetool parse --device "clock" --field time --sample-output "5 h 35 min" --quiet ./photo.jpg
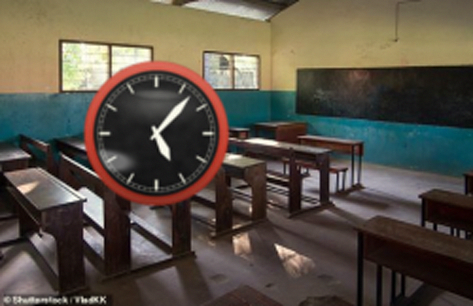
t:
5 h 07 min
